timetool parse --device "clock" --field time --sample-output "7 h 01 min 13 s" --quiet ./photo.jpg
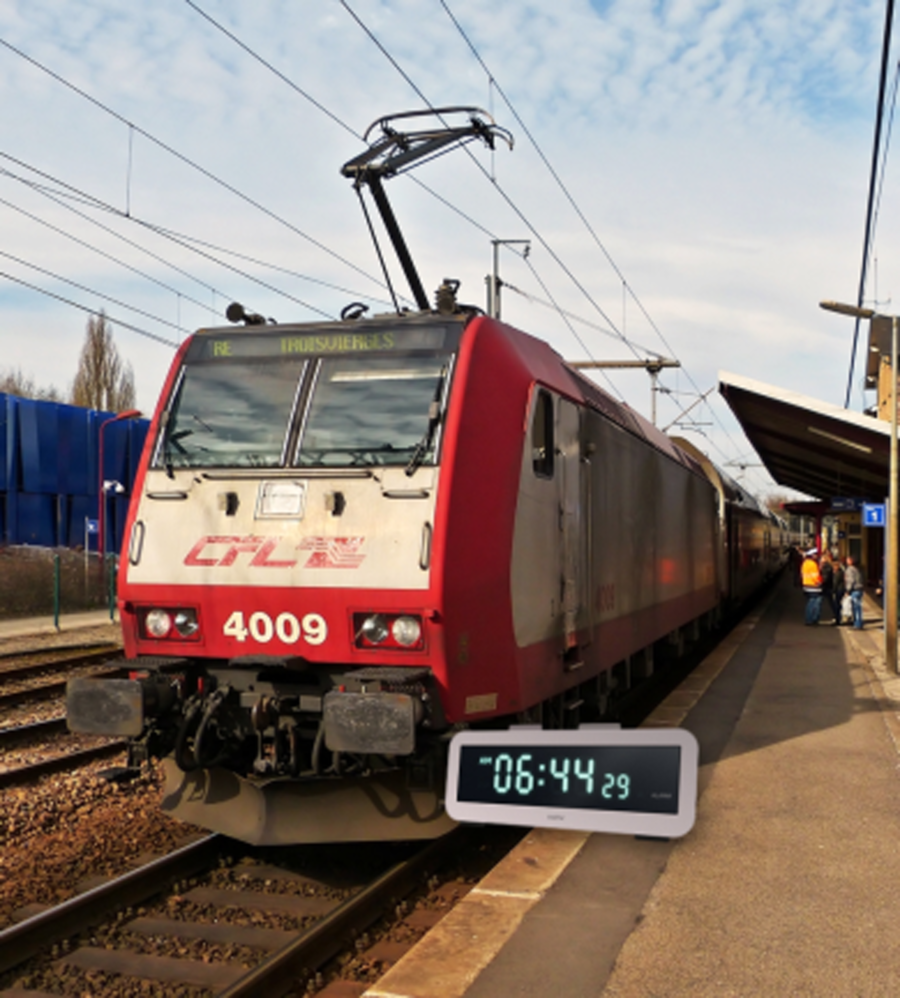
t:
6 h 44 min 29 s
